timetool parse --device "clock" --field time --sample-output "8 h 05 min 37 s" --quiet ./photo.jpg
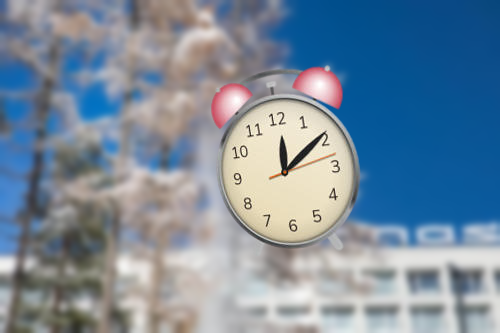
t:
12 h 09 min 13 s
